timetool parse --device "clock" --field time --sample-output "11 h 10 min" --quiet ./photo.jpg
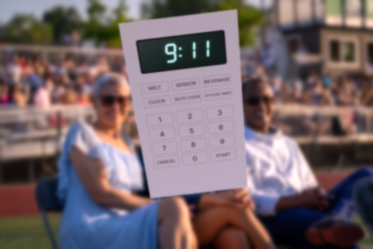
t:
9 h 11 min
